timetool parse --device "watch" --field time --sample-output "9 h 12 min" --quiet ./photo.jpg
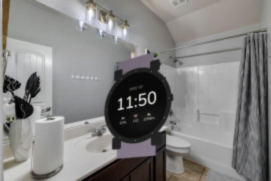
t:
11 h 50 min
